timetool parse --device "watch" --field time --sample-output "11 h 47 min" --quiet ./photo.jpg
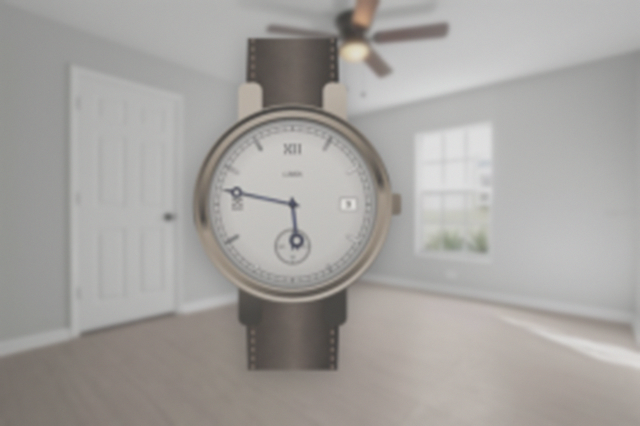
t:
5 h 47 min
